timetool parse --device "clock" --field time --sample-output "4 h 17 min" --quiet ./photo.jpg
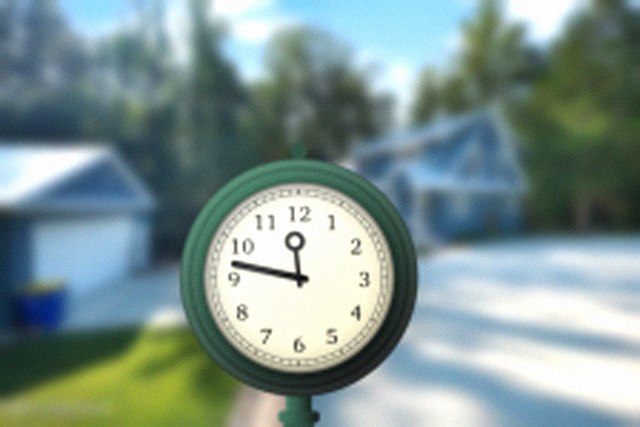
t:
11 h 47 min
